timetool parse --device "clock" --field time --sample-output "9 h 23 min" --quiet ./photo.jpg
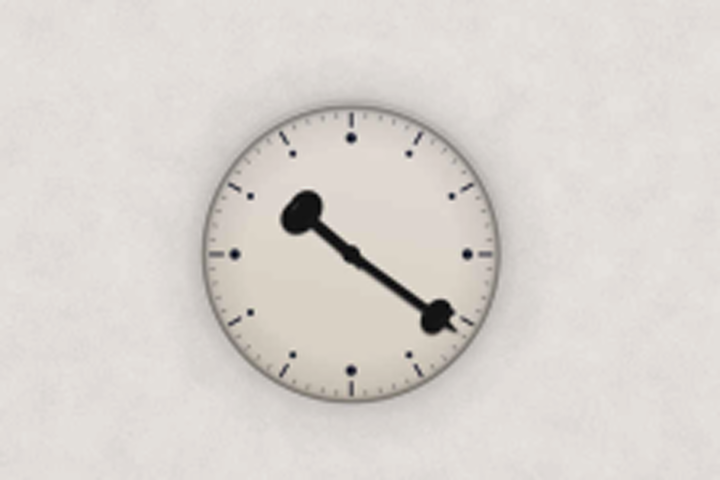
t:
10 h 21 min
